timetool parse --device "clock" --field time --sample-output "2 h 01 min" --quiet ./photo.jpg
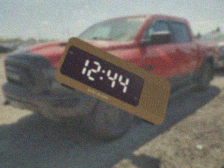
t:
12 h 44 min
